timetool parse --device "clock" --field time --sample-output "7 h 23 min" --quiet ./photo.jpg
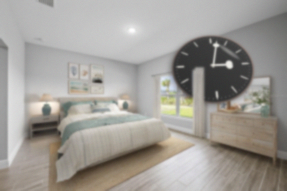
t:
3 h 02 min
